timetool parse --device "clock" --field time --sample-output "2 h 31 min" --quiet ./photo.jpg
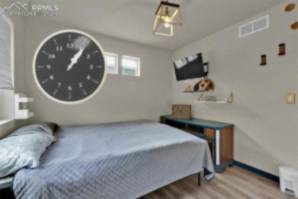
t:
1 h 06 min
